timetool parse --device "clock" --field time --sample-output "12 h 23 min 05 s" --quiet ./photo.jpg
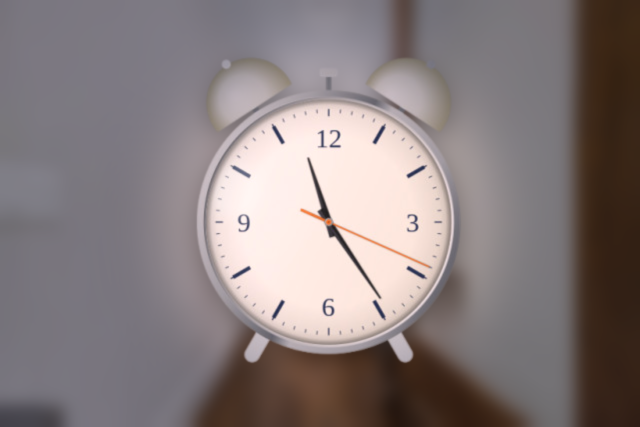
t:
11 h 24 min 19 s
